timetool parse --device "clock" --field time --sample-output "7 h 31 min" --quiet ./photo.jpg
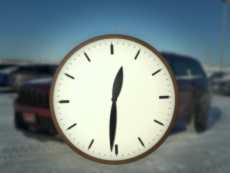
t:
12 h 31 min
